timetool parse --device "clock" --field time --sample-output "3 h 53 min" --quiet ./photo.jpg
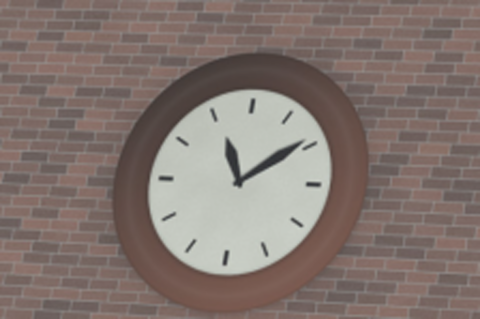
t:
11 h 09 min
